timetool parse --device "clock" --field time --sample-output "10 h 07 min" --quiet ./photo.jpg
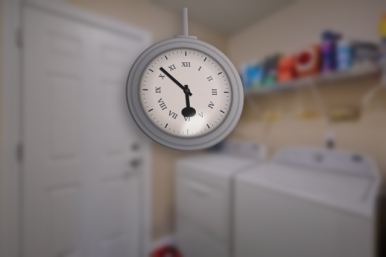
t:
5 h 52 min
